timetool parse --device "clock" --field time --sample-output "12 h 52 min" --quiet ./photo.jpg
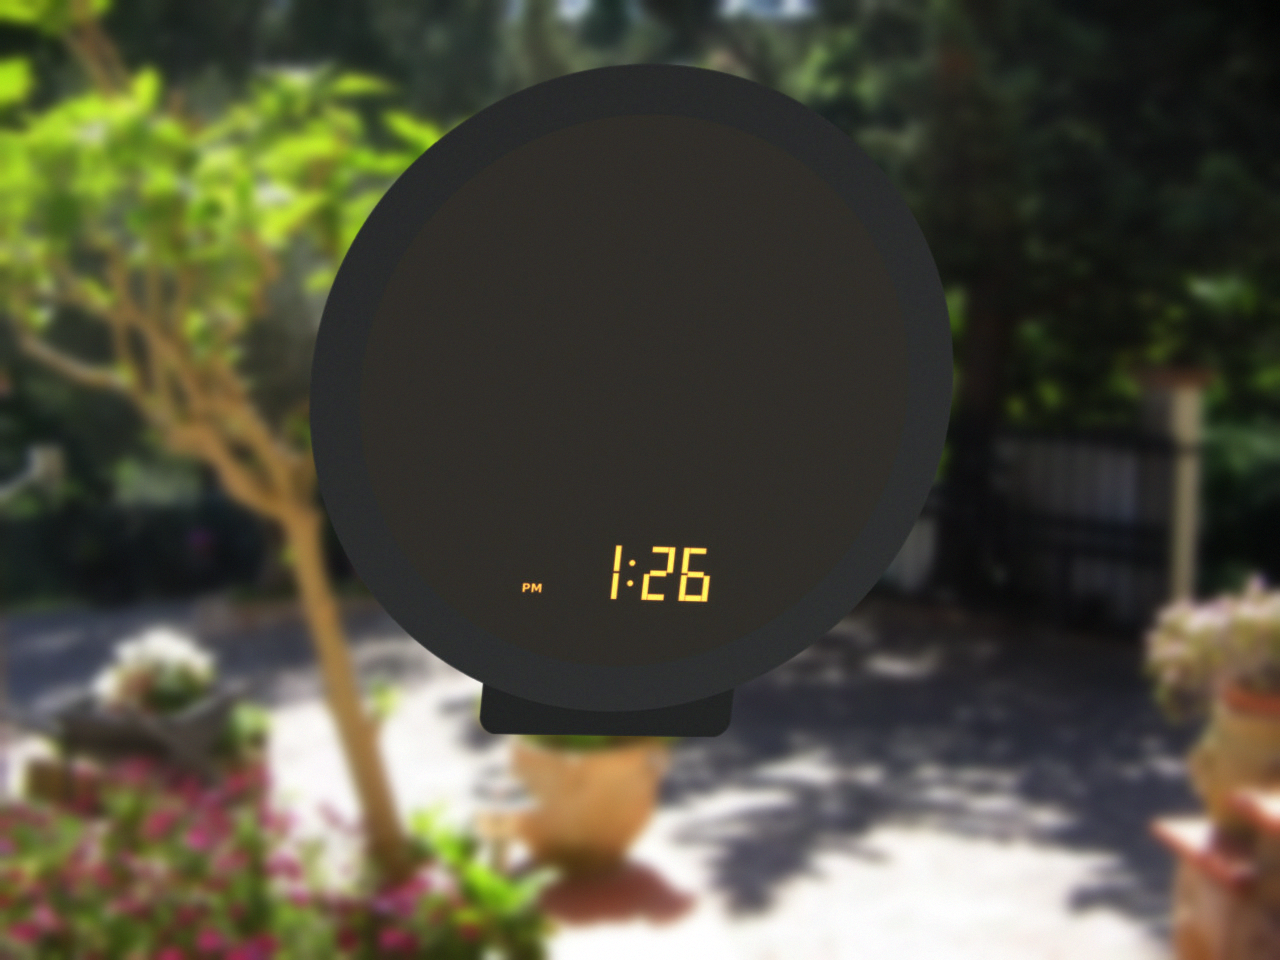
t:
1 h 26 min
